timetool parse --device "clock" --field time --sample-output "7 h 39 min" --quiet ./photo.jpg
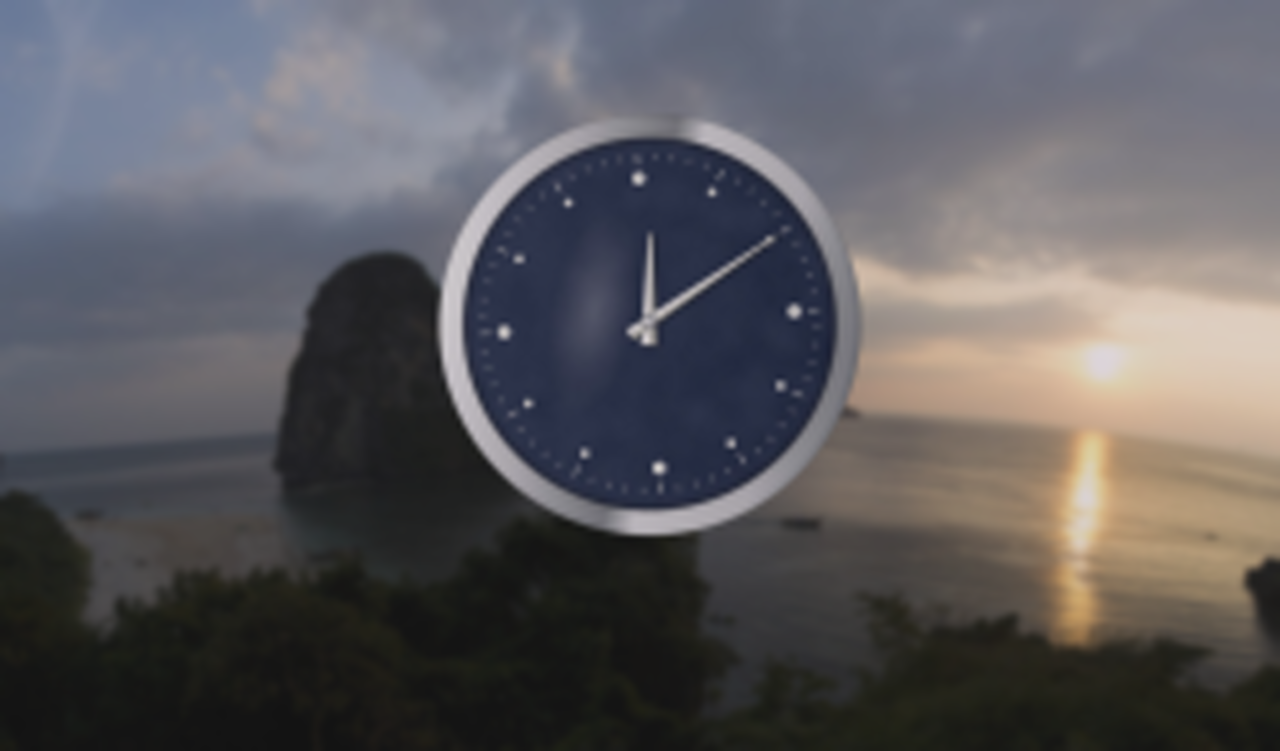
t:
12 h 10 min
